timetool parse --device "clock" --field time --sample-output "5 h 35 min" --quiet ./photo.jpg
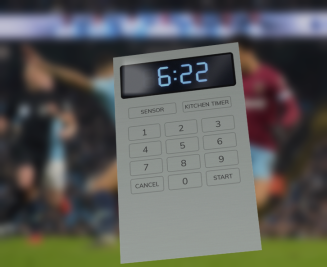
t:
6 h 22 min
